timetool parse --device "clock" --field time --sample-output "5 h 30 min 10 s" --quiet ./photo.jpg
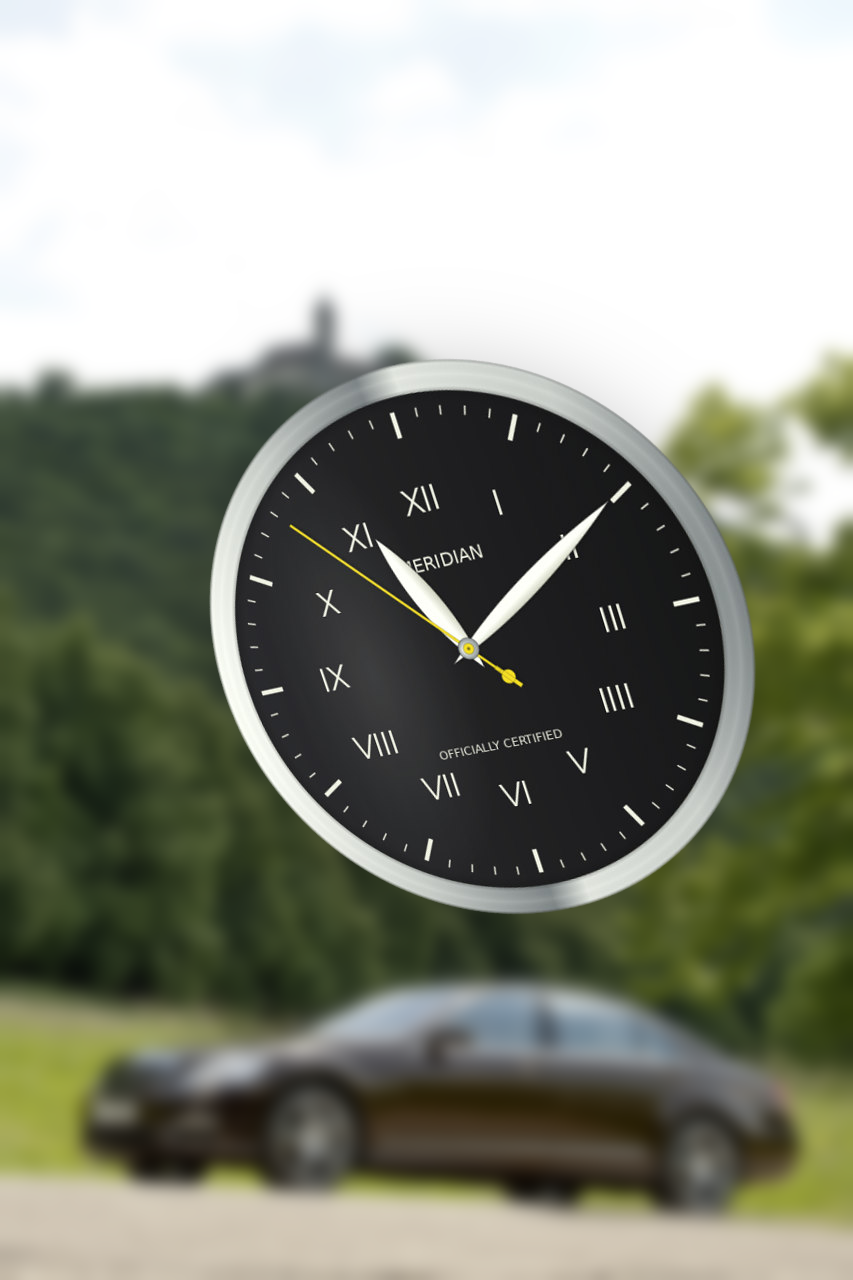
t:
11 h 09 min 53 s
